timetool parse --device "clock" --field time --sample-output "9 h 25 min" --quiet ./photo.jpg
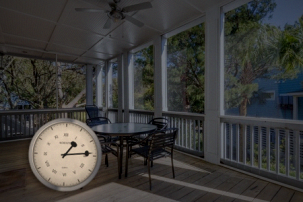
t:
1 h 14 min
